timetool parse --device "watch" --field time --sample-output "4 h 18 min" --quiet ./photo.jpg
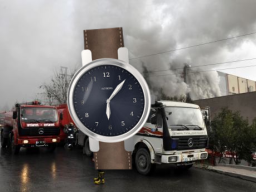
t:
6 h 07 min
